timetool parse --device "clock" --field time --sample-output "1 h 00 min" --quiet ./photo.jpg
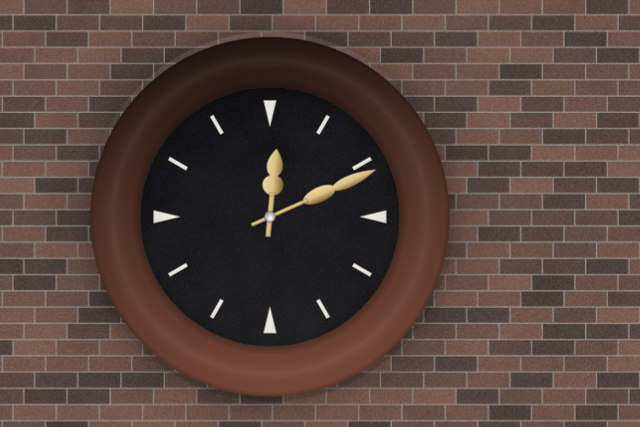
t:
12 h 11 min
